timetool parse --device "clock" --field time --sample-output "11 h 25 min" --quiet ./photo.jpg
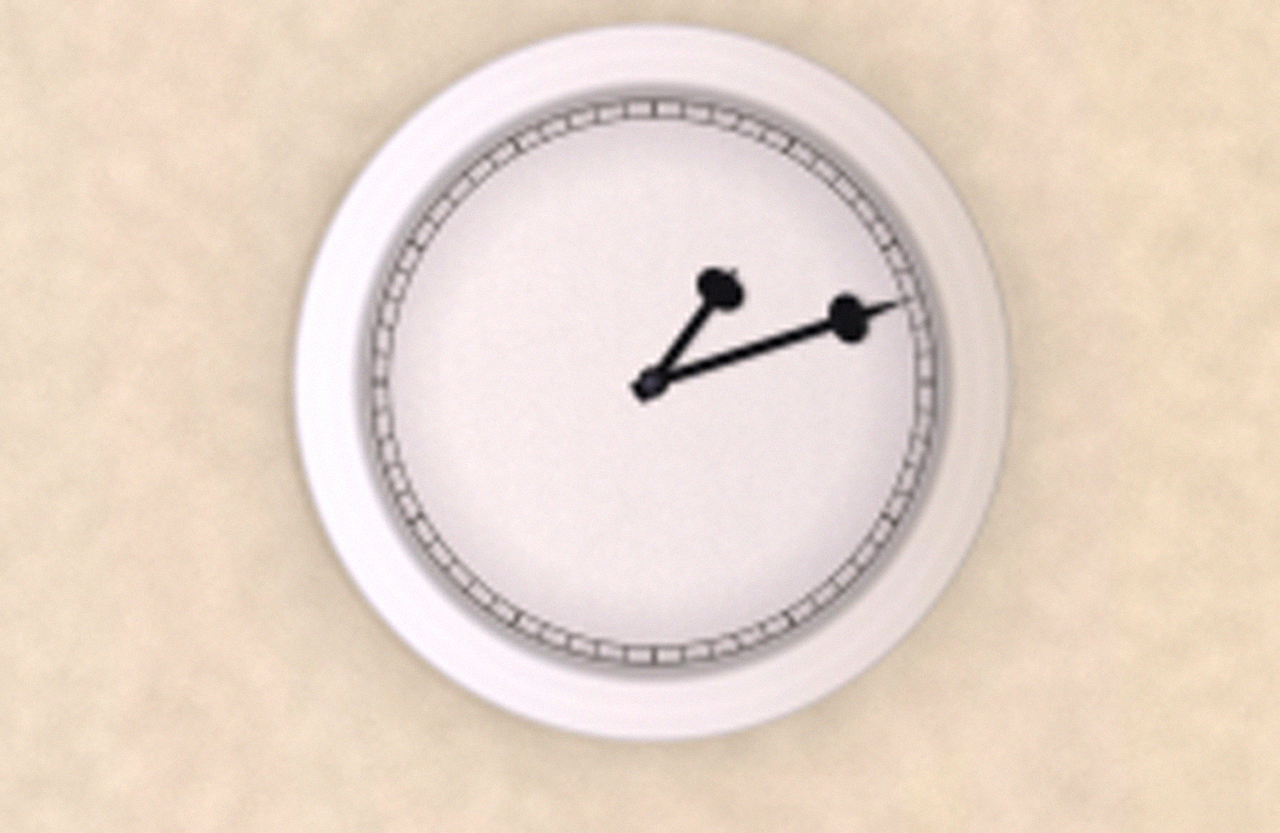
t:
1 h 12 min
